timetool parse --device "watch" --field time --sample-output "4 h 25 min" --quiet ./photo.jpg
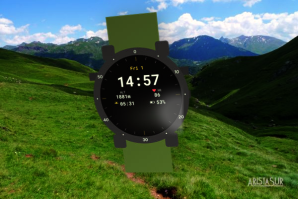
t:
14 h 57 min
